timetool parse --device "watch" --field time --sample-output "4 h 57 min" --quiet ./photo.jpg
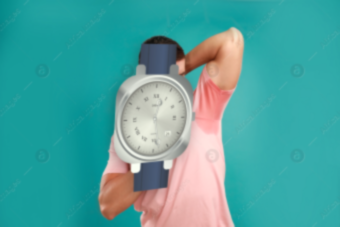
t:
12 h 28 min
